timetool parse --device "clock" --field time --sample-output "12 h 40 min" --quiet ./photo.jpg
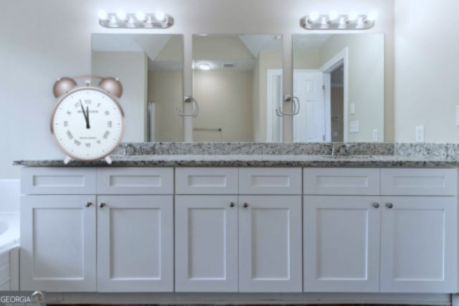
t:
11 h 57 min
